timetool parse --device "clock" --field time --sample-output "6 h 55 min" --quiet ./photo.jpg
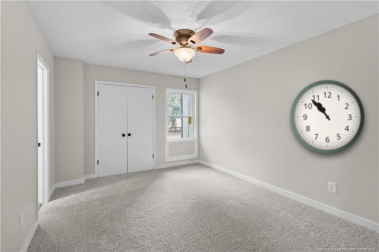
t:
10 h 53 min
